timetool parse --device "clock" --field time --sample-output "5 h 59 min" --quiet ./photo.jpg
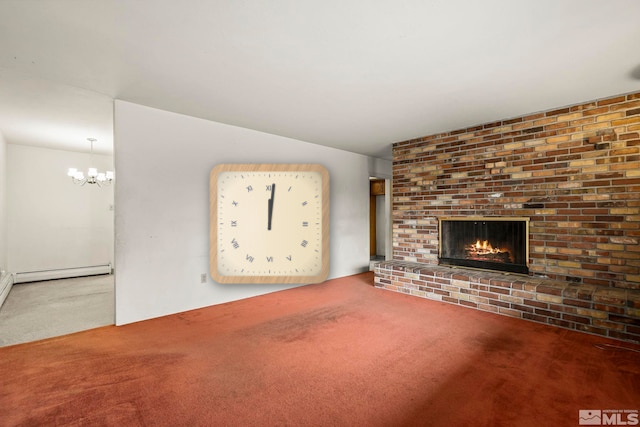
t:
12 h 01 min
